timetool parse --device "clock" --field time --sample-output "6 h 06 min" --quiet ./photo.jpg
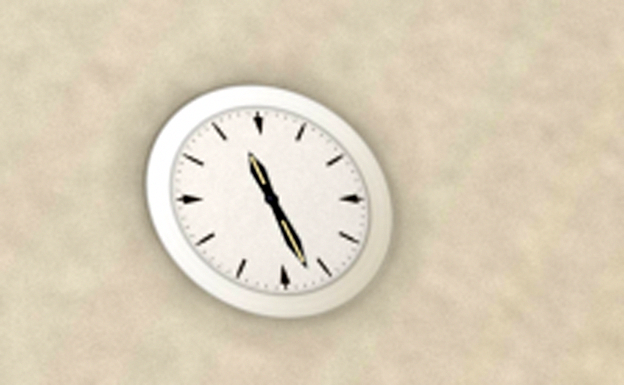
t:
11 h 27 min
